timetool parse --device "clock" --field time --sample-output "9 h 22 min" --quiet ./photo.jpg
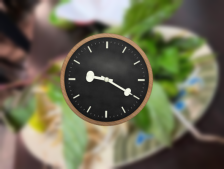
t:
9 h 20 min
